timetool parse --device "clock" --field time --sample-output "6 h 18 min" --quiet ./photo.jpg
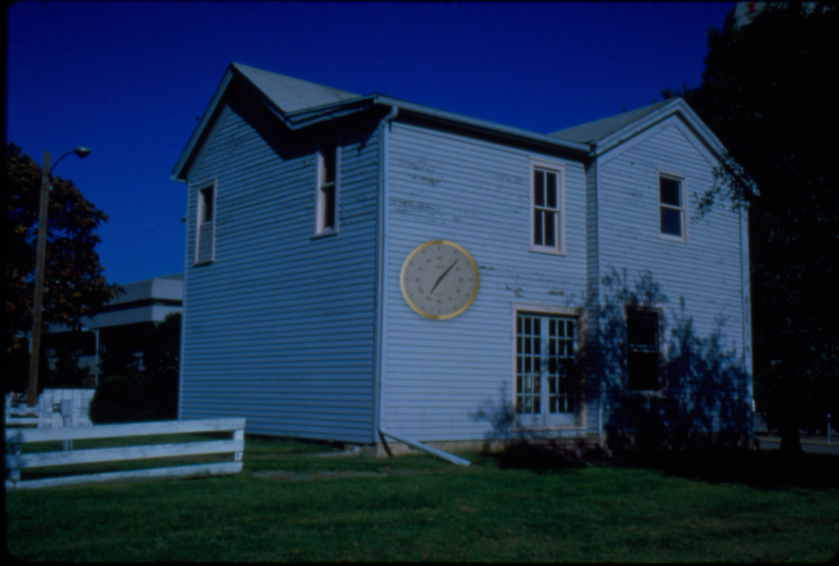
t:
7 h 07 min
